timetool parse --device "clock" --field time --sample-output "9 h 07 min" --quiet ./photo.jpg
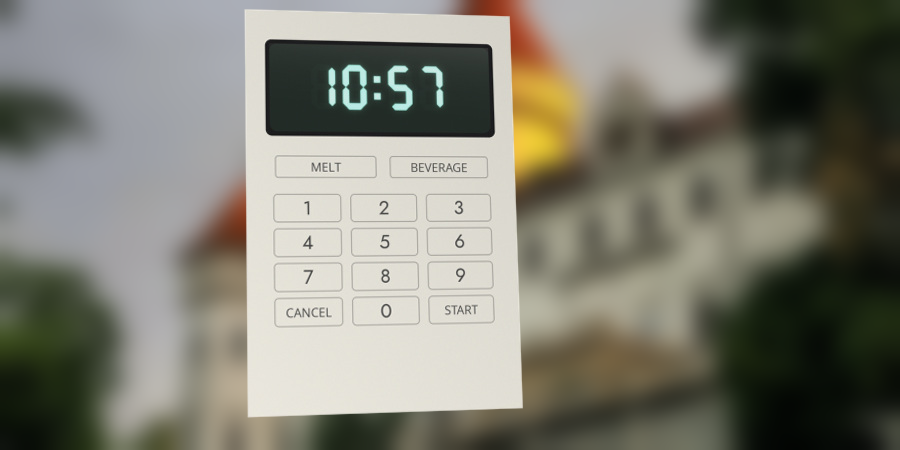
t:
10 h 57 min
